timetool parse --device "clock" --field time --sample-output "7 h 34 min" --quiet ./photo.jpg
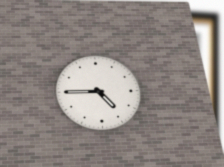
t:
4 h 45 min
